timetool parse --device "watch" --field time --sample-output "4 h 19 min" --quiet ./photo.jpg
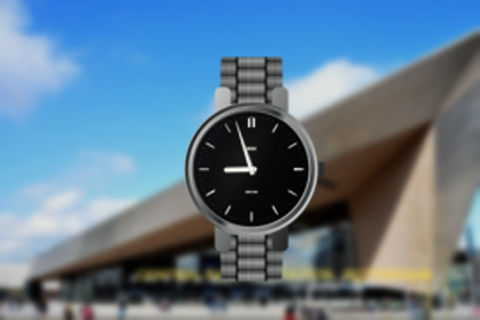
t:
8 h 57 min
